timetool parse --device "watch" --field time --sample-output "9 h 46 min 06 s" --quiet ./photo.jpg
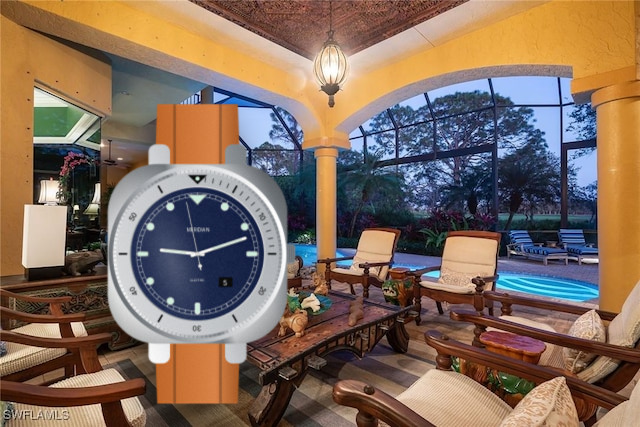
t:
9 h 11 min 58 s
